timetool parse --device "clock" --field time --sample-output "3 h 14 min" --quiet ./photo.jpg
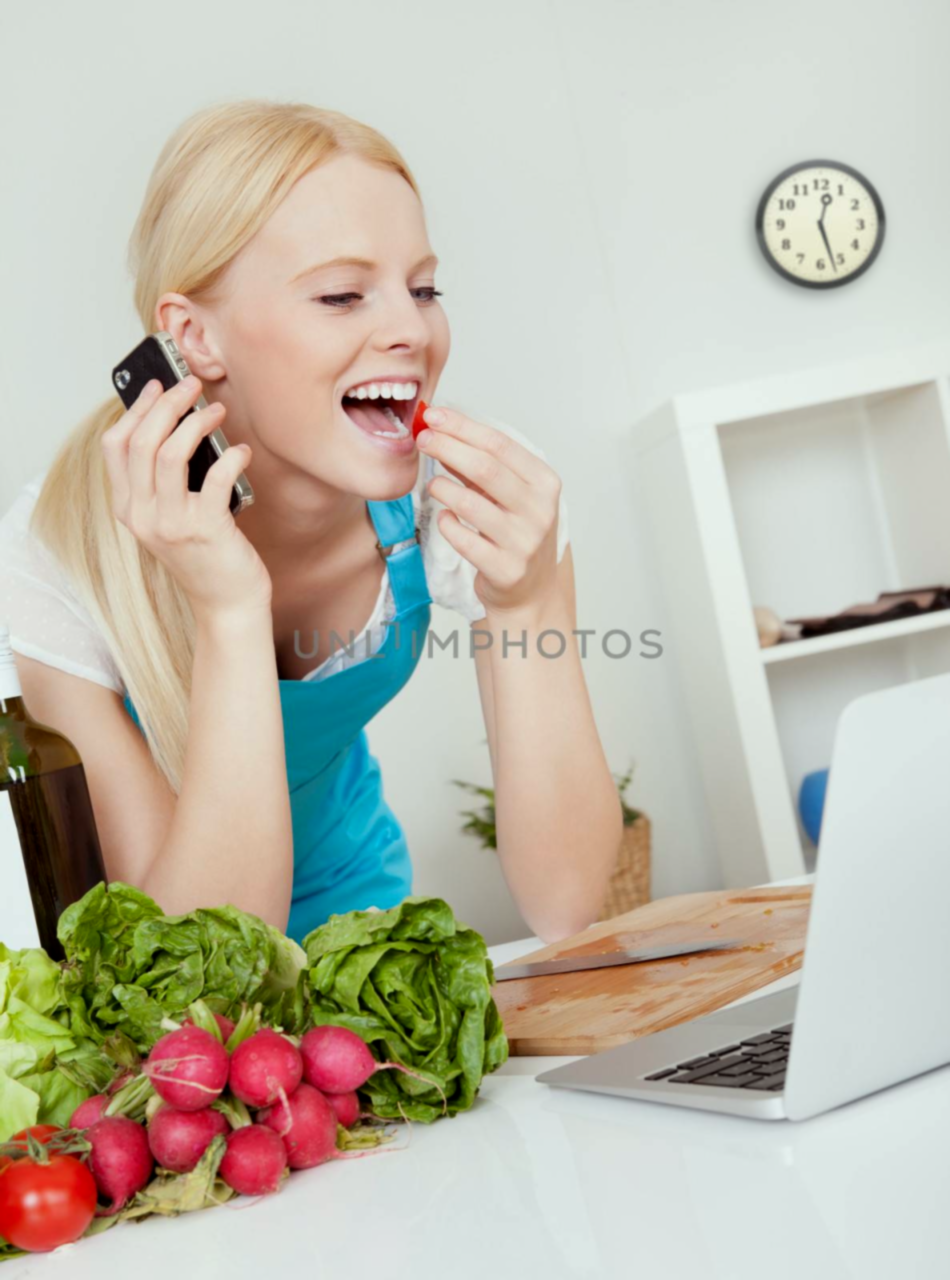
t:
12 h 27 min
